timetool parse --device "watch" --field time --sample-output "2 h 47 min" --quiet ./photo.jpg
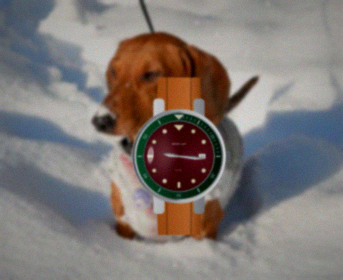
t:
9 h 16 min
